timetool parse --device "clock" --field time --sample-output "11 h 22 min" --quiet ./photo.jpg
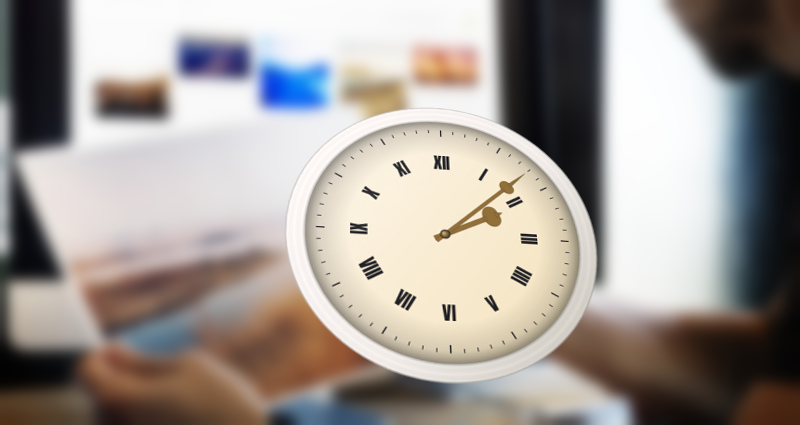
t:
2 h 08 min
